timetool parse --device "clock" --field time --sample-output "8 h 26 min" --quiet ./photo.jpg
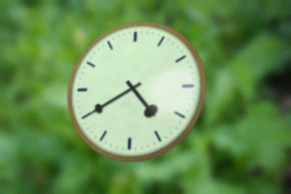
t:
4 h 40 min
